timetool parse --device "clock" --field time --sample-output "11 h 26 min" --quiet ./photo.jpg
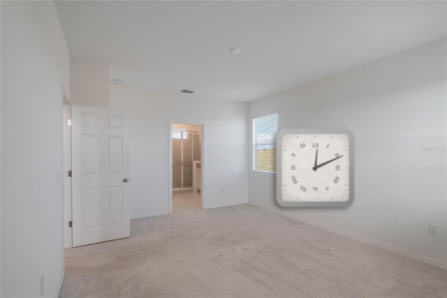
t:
12 h 11 min
